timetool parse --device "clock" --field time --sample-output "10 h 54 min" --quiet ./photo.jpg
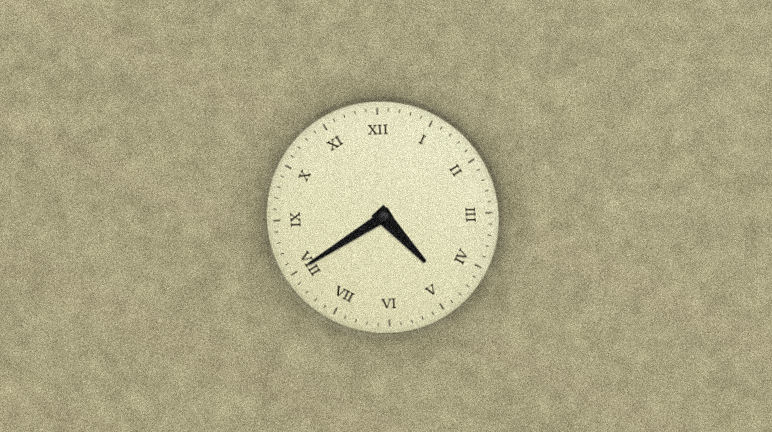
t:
4 h 40 min
